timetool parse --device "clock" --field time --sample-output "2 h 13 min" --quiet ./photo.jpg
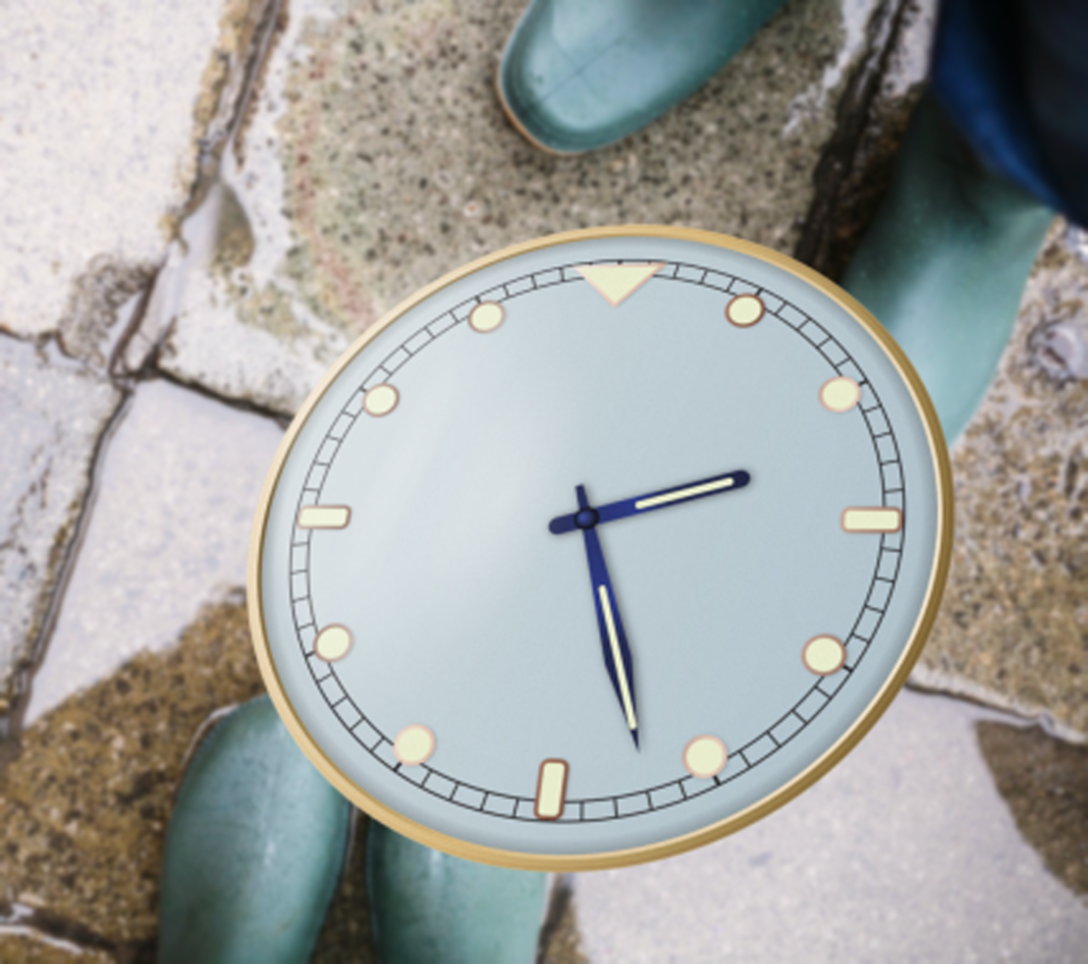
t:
2 h 27 min
